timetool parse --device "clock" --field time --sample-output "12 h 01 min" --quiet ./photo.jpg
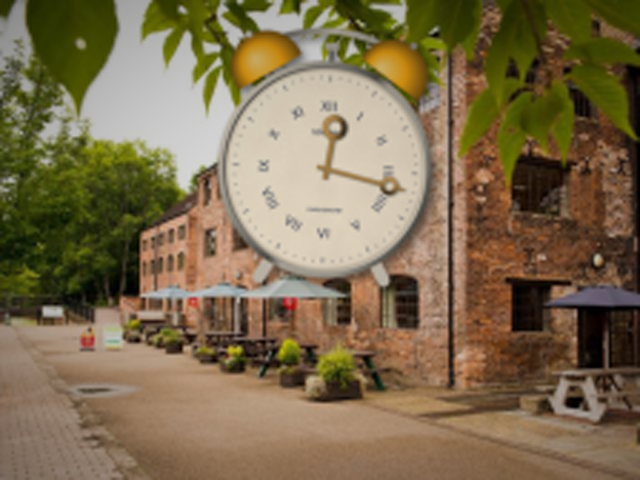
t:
12 h 17 min
